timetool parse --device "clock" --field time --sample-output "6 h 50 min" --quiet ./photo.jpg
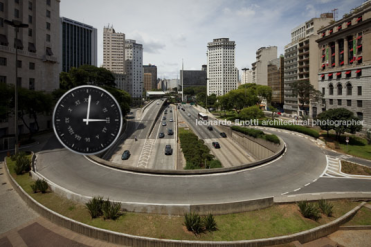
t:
3 h 01 min
